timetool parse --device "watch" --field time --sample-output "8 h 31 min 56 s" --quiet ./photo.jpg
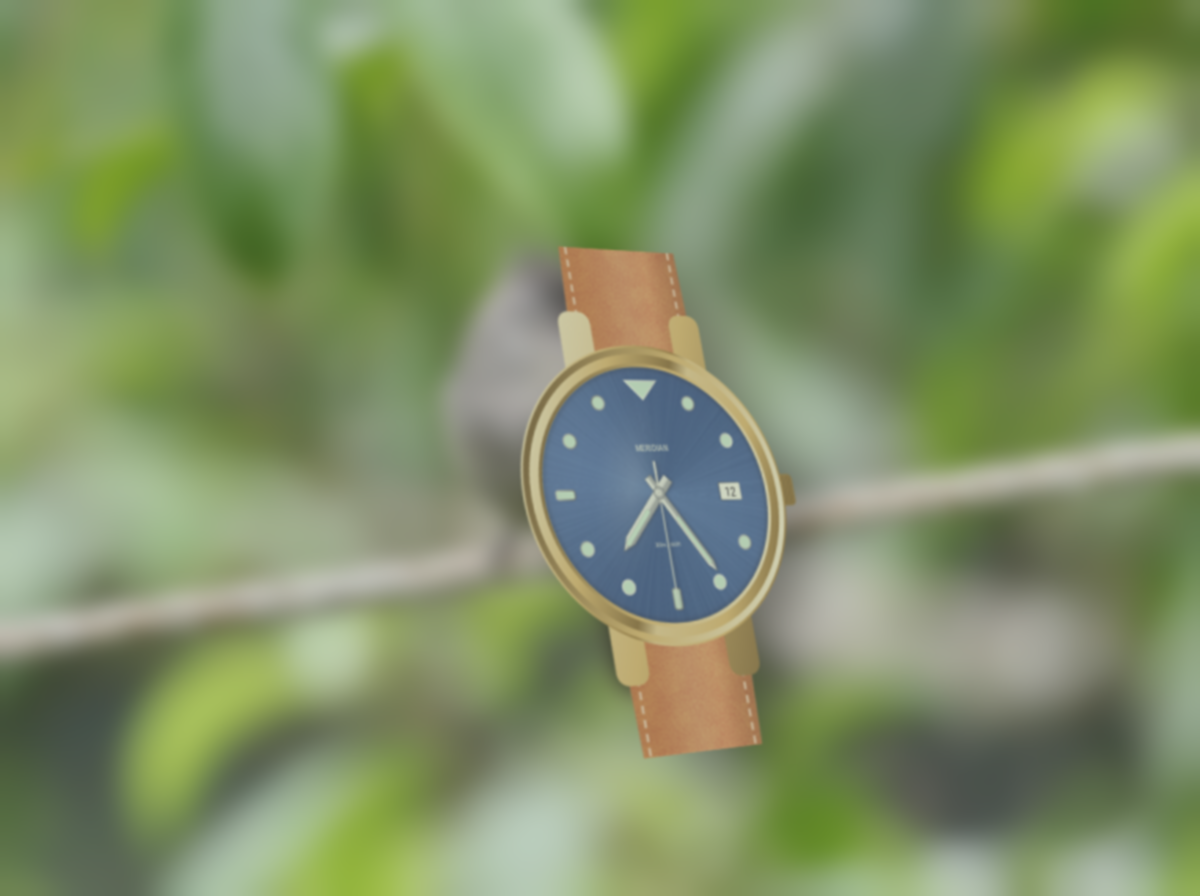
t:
7 h 24 min 30 s
